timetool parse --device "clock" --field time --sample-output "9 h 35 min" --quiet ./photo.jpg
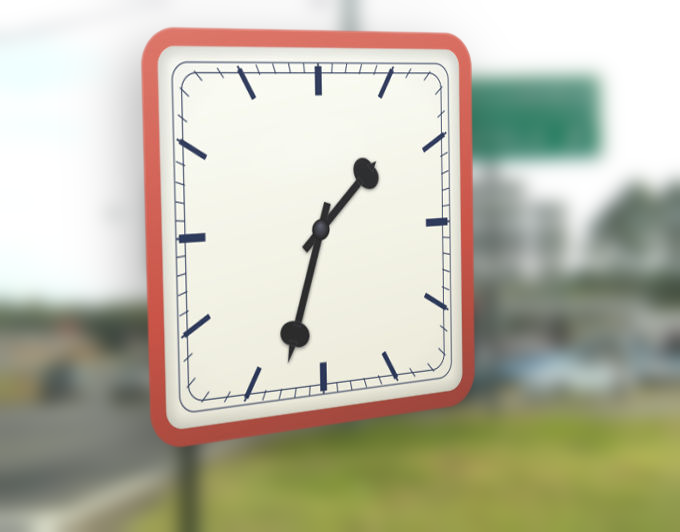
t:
1 h 33 min
